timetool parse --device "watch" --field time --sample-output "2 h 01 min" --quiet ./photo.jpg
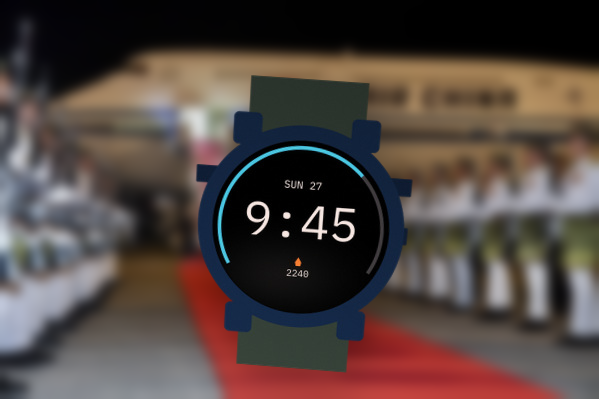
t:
9 h 45 min
